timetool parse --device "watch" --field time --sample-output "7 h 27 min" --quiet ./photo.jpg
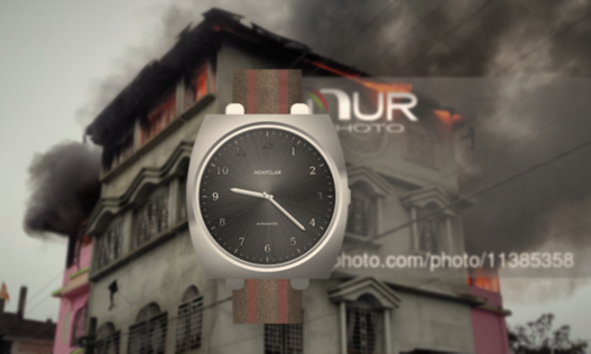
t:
9 h 22 min
